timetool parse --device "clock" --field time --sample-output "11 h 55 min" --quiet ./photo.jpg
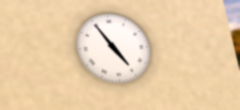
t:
4 h 55 min
